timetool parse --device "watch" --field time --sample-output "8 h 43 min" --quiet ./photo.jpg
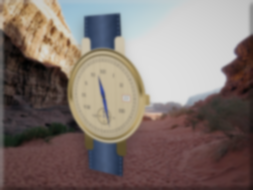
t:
11 h 28 min
